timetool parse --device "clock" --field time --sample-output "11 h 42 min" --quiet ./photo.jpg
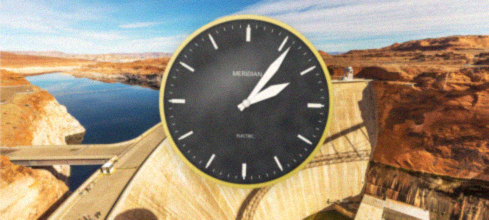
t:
2 h 06 min
